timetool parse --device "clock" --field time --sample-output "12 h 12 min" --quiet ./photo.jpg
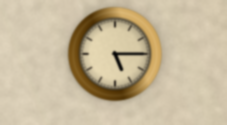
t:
5 h 15 min
